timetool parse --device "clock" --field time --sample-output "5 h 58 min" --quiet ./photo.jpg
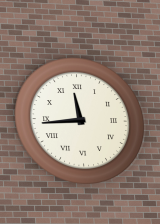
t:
11 h 44 min
